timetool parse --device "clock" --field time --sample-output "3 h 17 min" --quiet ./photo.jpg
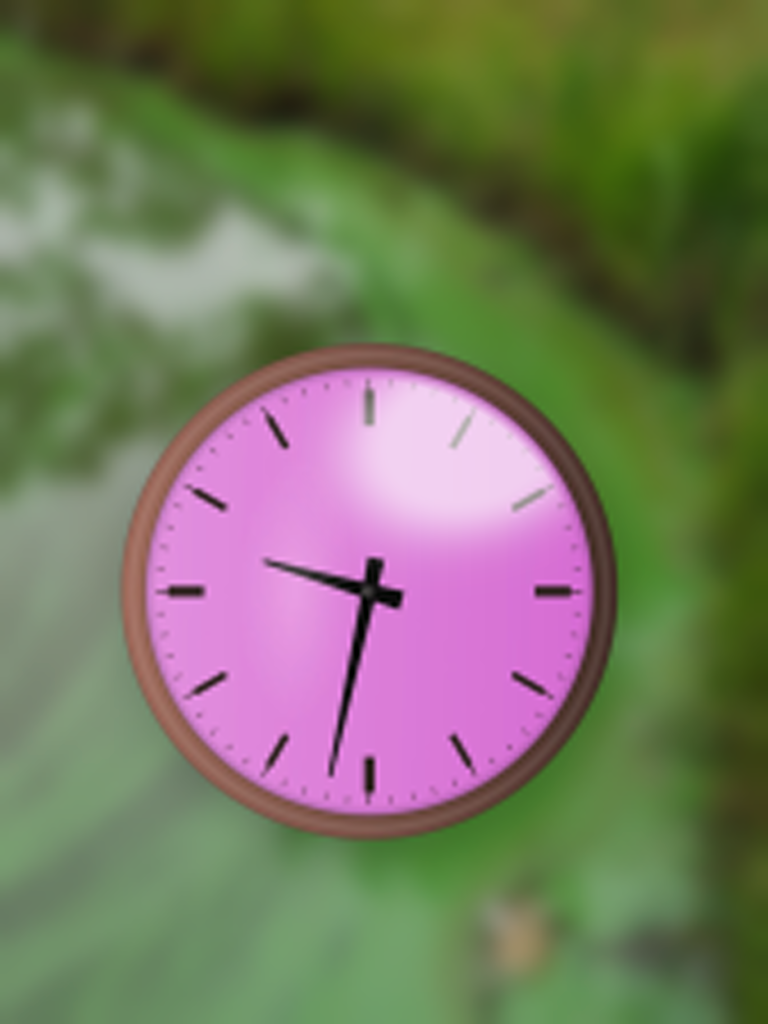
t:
9 h 32 min
